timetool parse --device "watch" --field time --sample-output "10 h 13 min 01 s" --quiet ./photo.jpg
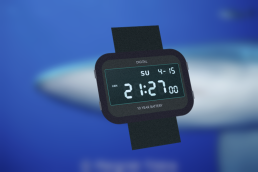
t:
21 h 27 min 00 s
